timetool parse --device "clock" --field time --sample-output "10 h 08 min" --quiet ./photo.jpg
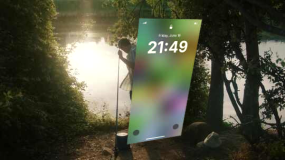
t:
21 h 49 min
